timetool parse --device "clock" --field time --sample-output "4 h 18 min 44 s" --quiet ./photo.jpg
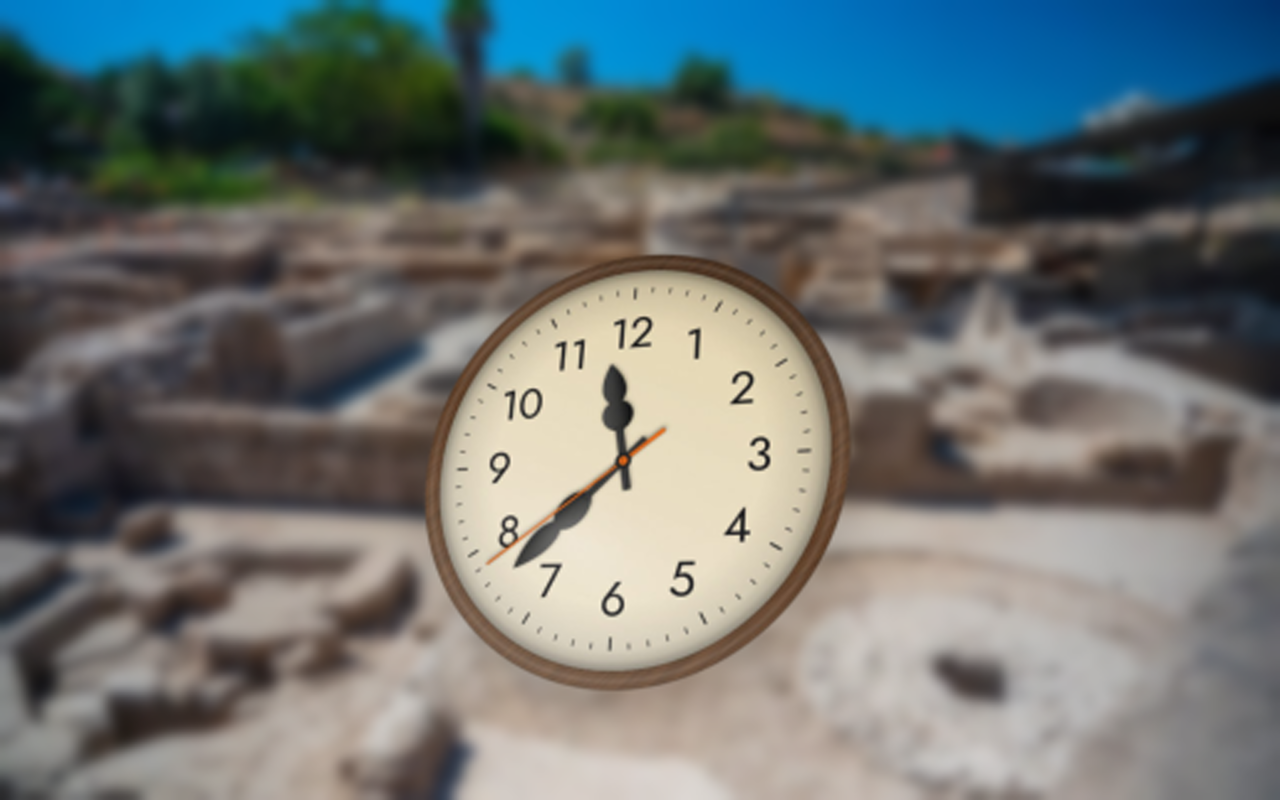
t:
11 h 37 min 39 s
